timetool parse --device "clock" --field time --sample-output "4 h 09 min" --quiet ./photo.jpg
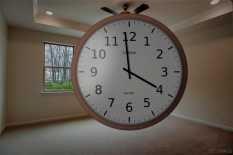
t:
3 h 59 min
